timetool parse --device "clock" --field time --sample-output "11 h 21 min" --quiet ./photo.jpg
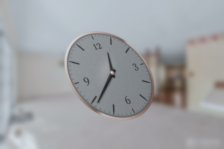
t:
12 h 39 min
